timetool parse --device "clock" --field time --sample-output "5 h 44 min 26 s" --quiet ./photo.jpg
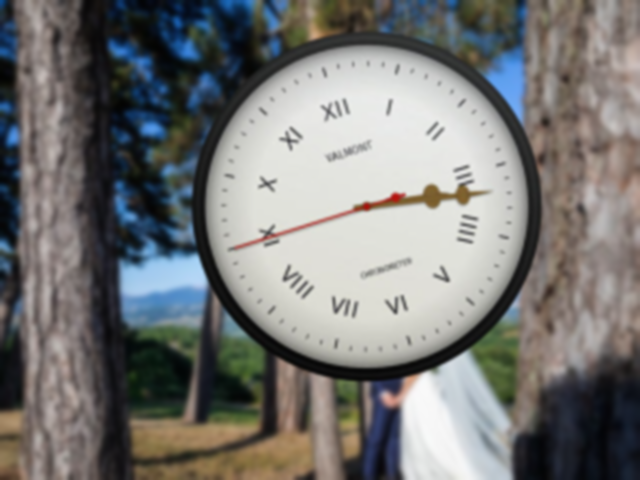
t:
3 h 16 min 45 s
